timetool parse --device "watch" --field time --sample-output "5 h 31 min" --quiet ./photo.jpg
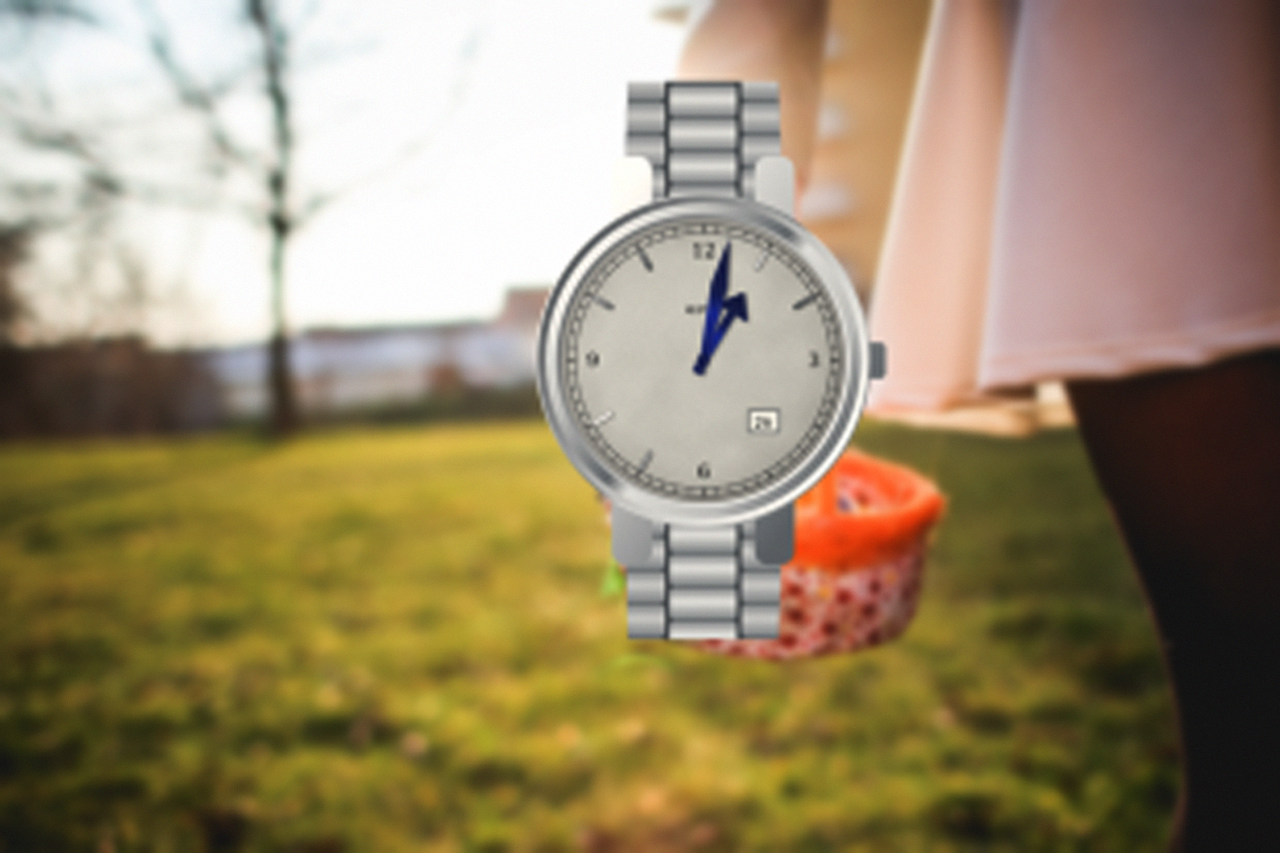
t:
1 h 02 min
